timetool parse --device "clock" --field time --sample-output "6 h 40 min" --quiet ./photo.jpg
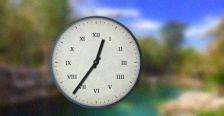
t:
12 h 36 min
